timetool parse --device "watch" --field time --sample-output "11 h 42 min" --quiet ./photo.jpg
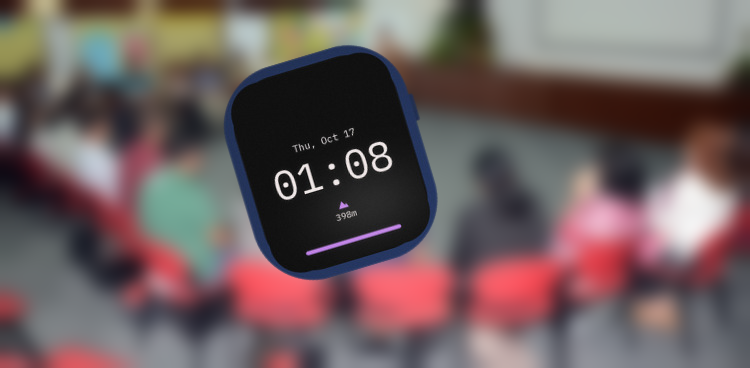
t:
1 h 08 min
